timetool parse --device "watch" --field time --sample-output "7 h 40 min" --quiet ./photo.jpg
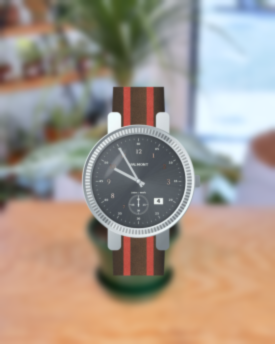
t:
9 h 55 min
